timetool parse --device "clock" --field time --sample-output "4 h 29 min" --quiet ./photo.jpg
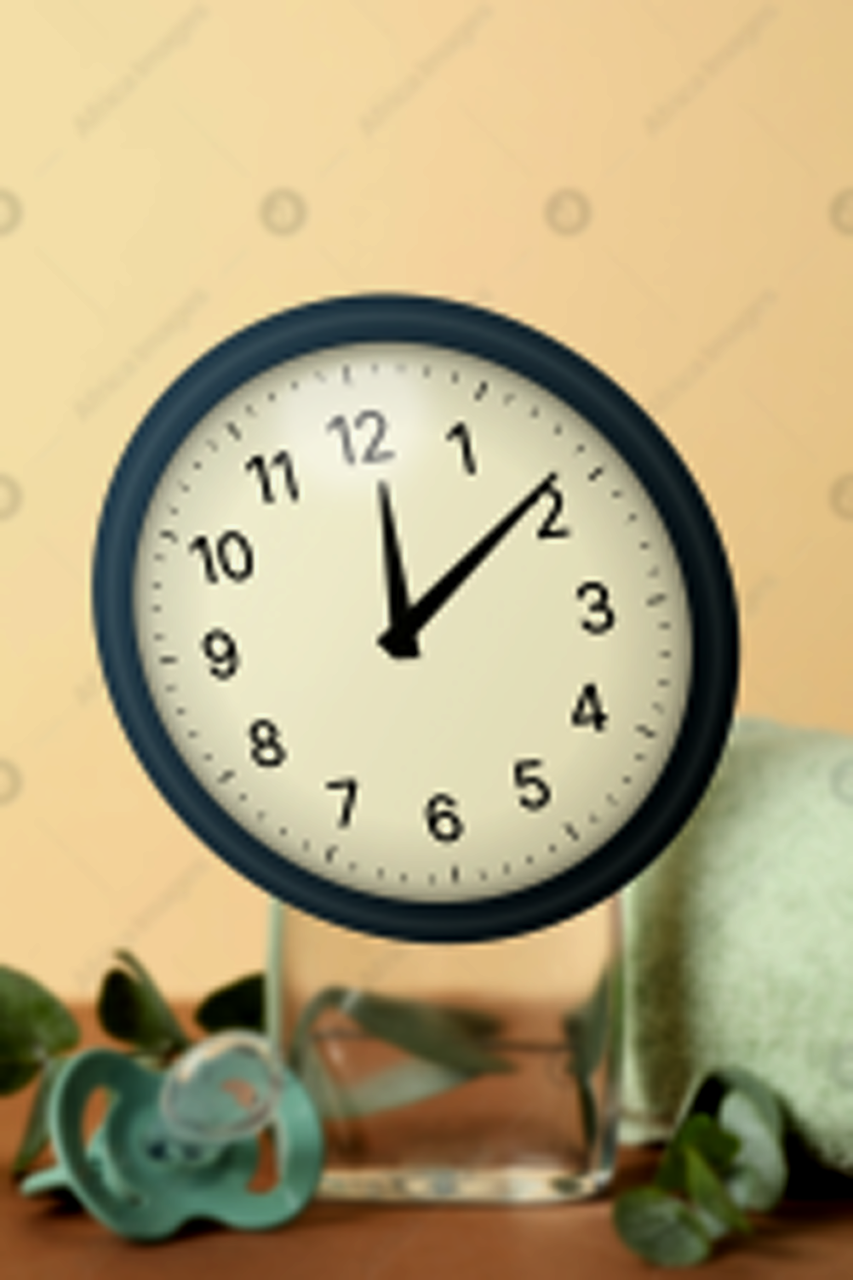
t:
12 h 09 min
